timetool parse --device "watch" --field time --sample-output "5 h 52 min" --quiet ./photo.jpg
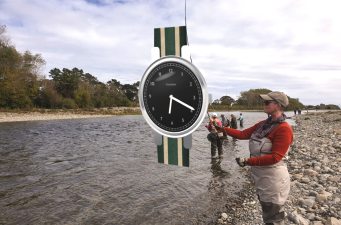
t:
6 h 19 min
